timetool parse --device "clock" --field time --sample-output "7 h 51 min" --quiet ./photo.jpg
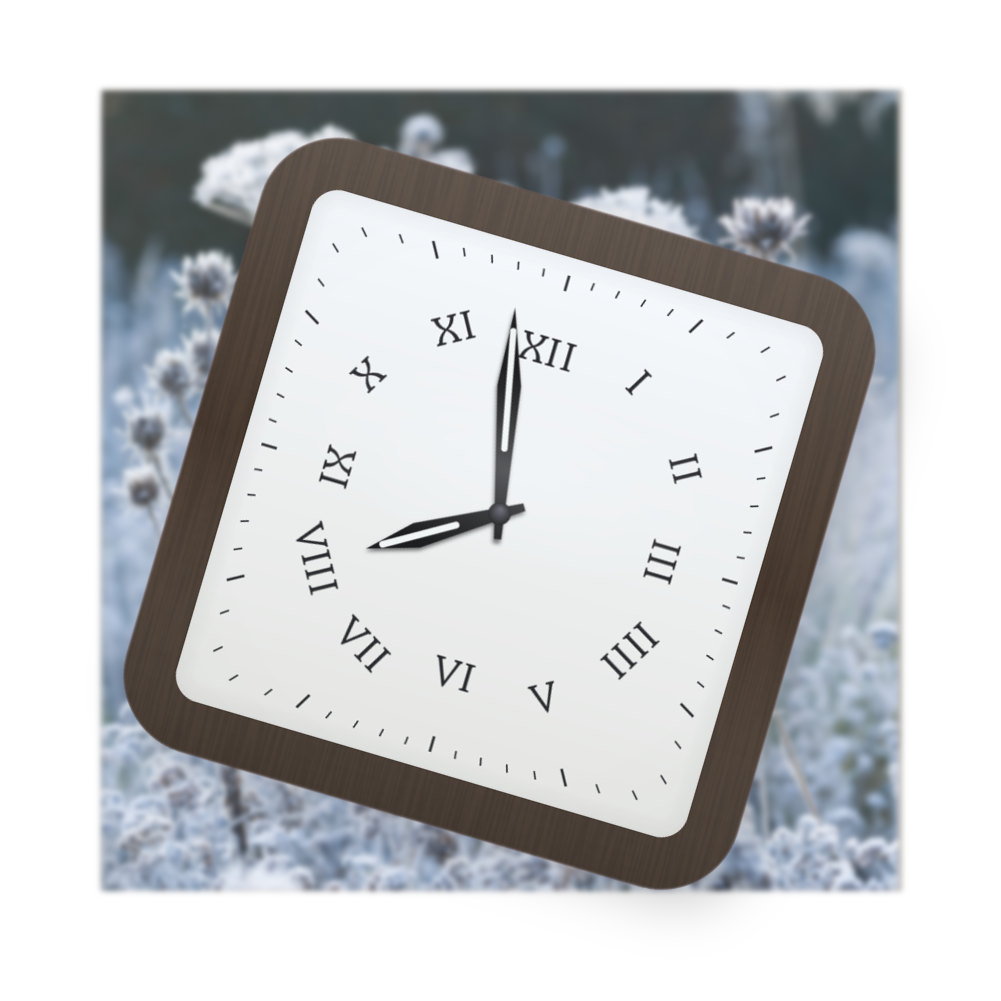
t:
7 h 58 min
